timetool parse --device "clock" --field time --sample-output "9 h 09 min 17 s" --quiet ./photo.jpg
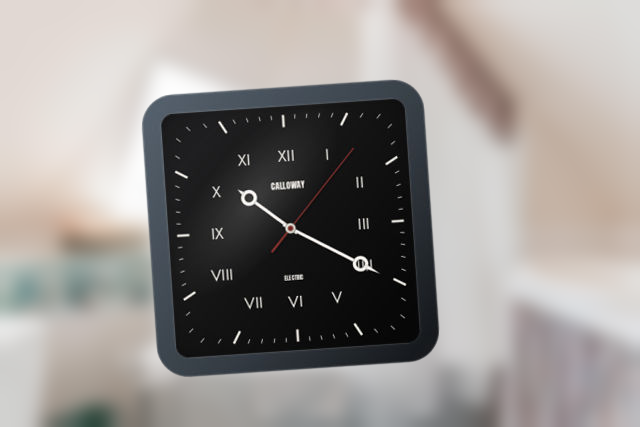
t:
10 h 20 min 07 s
